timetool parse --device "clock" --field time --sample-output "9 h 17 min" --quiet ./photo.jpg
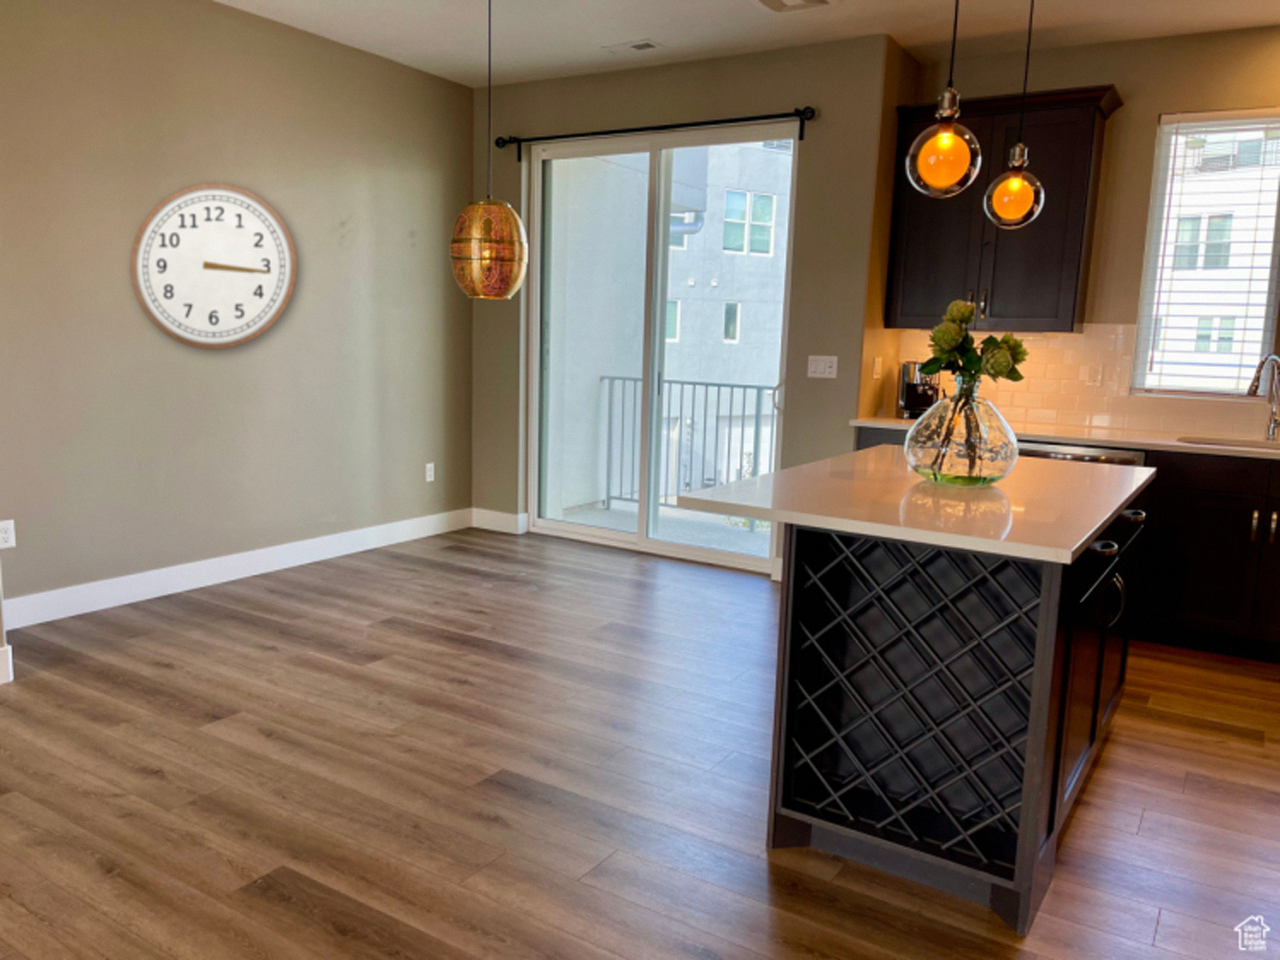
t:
3 h 16 min
